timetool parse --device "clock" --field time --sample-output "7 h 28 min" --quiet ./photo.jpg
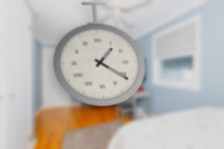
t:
1 h 21 min
